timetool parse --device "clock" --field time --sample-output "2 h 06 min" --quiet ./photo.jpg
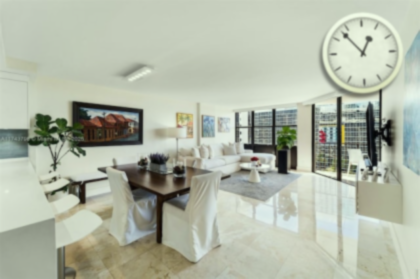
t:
12 h 53 min
